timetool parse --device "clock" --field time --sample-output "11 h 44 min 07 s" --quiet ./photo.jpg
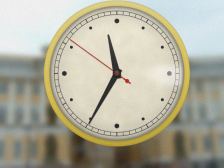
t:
11 h 34 min 51 s
